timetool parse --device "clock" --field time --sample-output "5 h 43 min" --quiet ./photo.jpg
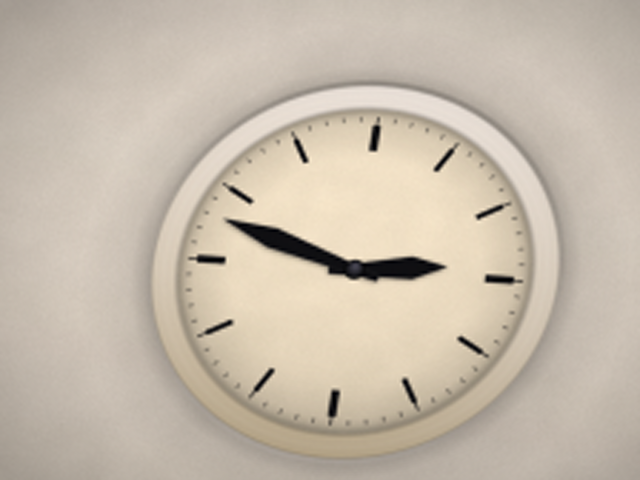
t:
2 h 48 min
